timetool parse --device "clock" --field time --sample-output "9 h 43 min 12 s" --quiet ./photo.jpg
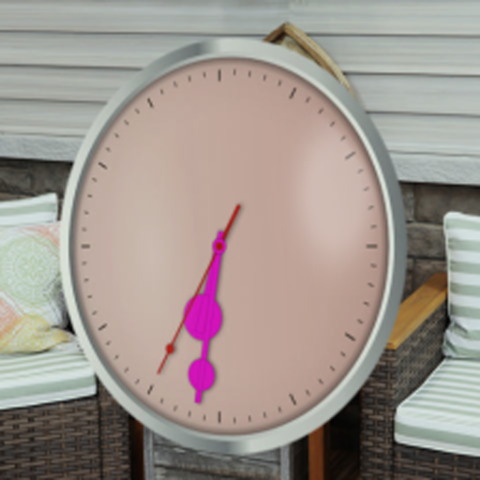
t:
6 h 31 min 35 s
